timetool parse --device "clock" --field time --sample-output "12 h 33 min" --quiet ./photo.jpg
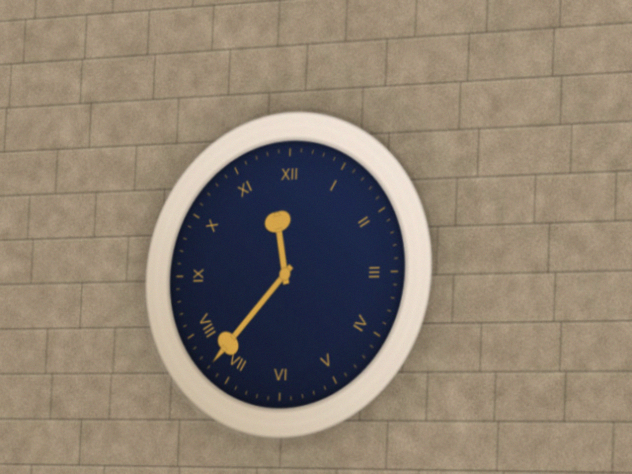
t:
11 h 37 min
